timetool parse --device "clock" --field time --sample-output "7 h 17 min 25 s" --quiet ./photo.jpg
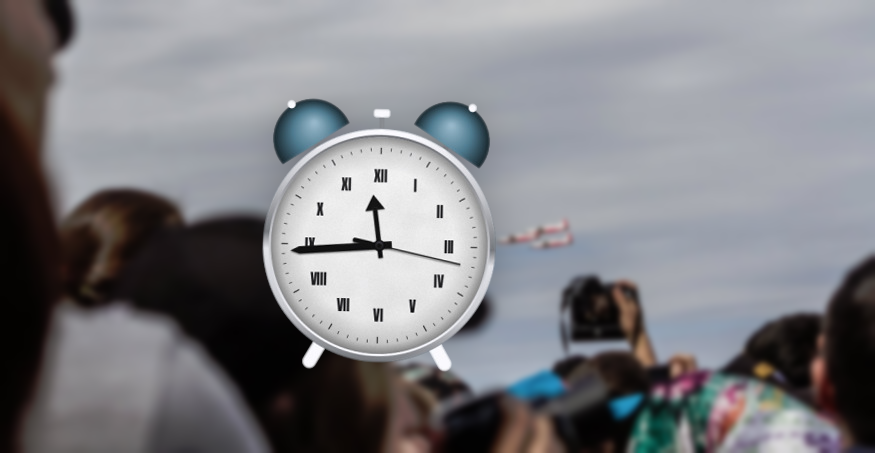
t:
11 h 44 min 17 s
